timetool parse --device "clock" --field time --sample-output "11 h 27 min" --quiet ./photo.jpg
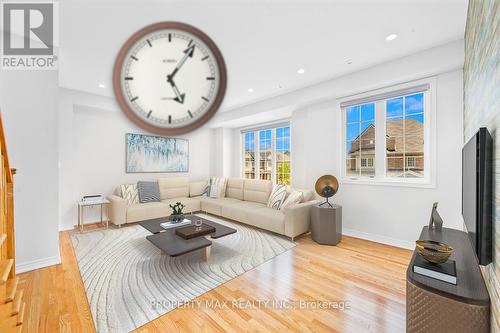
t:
5 h 06 min
